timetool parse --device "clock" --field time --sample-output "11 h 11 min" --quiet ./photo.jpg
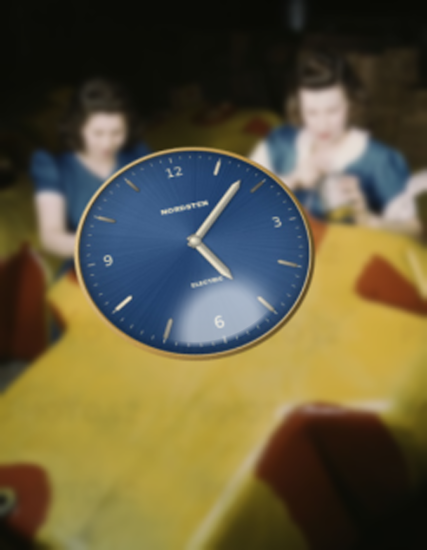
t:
5 h 08 min
